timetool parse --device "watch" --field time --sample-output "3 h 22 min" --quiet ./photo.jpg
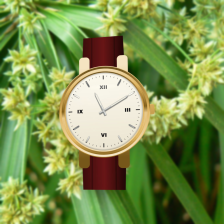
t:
11 h 10 min
